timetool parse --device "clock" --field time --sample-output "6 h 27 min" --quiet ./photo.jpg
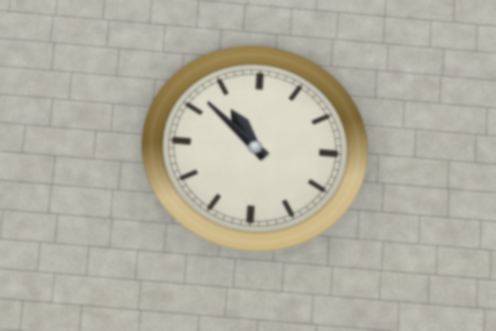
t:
10 h 52 min
